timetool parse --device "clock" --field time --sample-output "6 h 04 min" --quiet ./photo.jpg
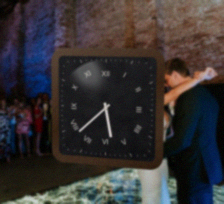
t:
5 h 38 min
